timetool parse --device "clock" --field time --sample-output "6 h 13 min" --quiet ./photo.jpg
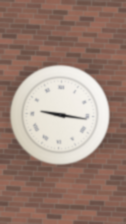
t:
9 h 16 min
